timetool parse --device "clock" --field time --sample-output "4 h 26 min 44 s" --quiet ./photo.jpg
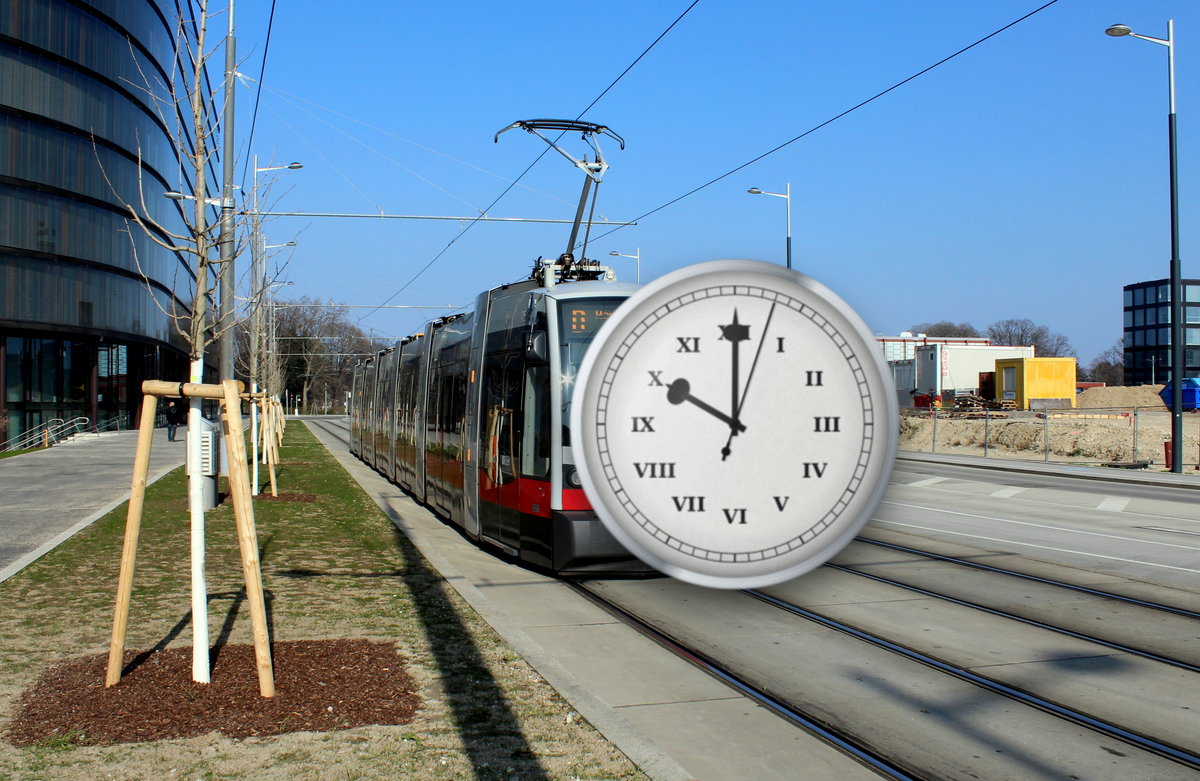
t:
10 h 00 min 03 s
